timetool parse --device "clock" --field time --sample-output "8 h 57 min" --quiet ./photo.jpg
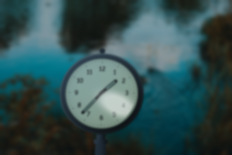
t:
1 h 37 min
